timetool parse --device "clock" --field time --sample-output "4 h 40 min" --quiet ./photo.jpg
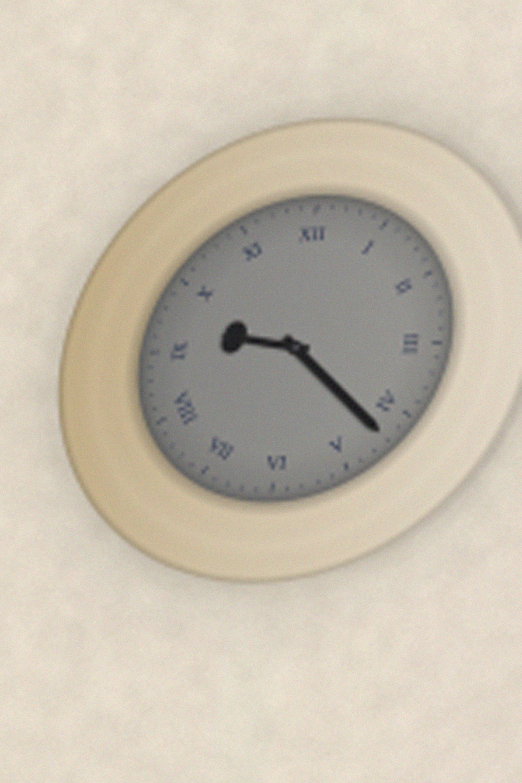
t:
9 h 22 min
